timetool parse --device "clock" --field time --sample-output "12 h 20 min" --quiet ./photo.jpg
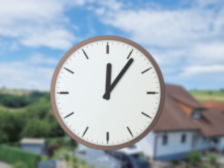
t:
12 h 06 min
